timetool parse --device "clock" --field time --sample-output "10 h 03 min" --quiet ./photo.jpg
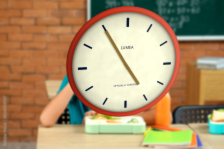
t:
4 h 55 min
